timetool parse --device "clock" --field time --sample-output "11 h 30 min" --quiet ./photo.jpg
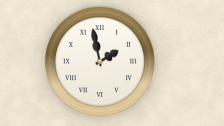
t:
1 h 58 min
